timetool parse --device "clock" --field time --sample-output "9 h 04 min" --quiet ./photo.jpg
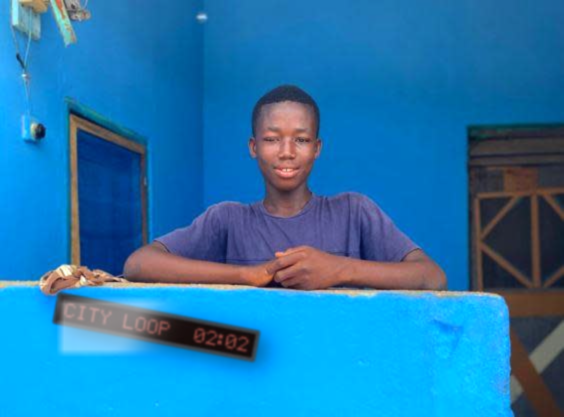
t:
2 h 02 min
